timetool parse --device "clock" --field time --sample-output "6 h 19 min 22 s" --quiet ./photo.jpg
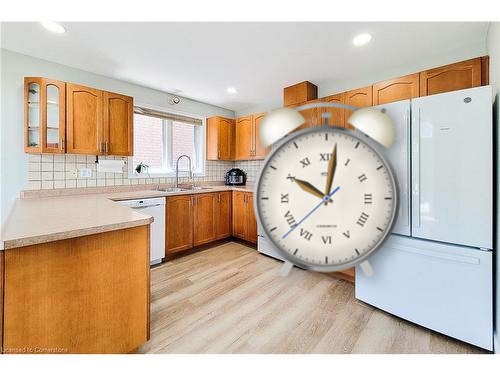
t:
10 h 01 min 38 s
